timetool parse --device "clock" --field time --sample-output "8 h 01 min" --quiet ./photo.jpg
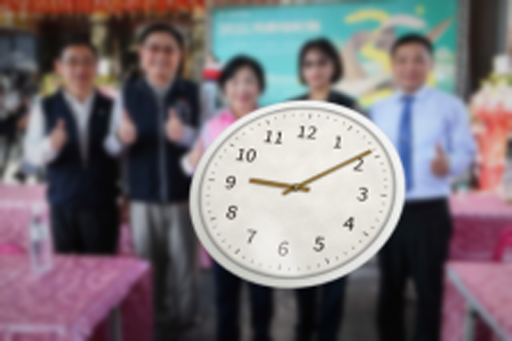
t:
9 h 09 min
